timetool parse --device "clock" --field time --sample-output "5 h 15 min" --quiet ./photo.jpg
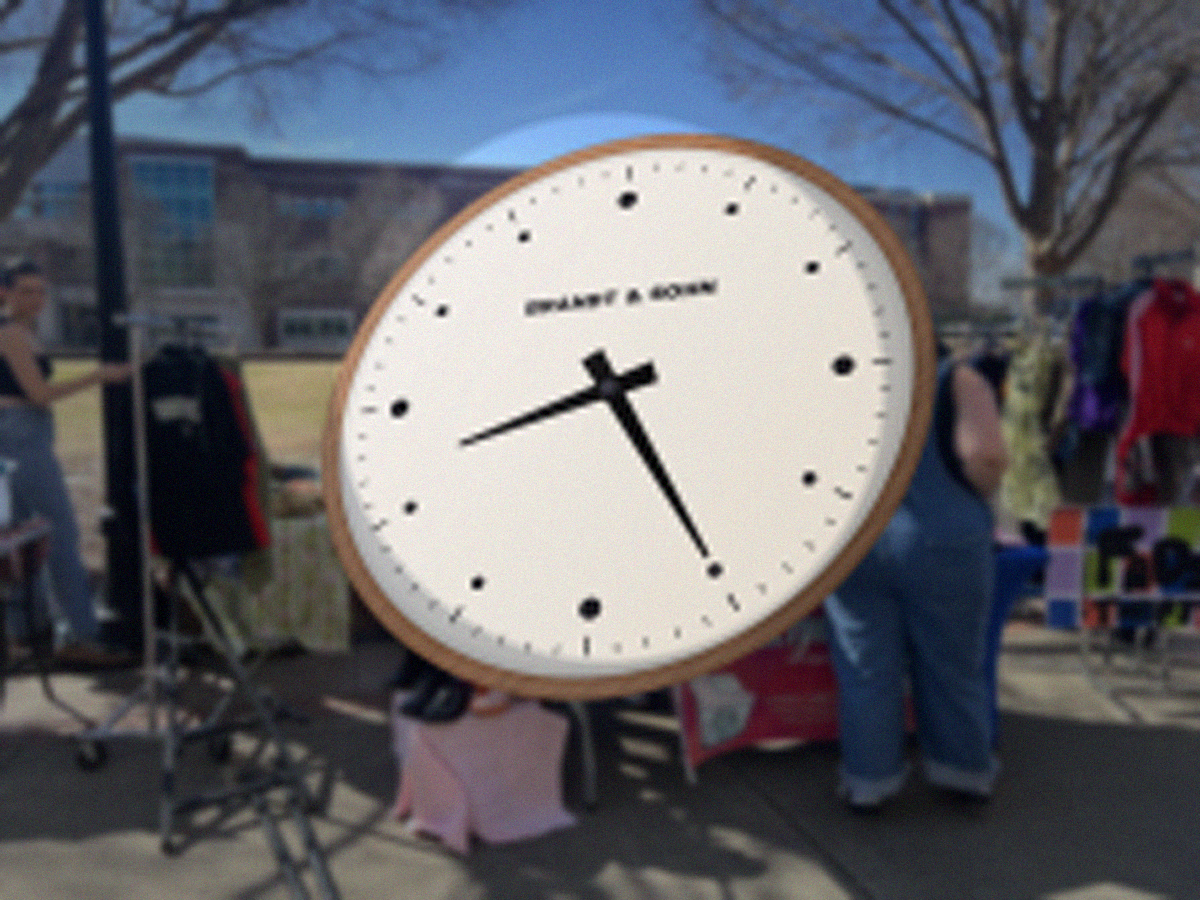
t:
8 h 25 min
